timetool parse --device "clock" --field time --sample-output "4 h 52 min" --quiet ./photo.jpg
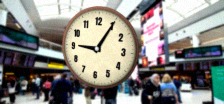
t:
9 h 05 min
